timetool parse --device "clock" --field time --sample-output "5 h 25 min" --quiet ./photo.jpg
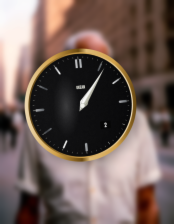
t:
1 h 06 min
